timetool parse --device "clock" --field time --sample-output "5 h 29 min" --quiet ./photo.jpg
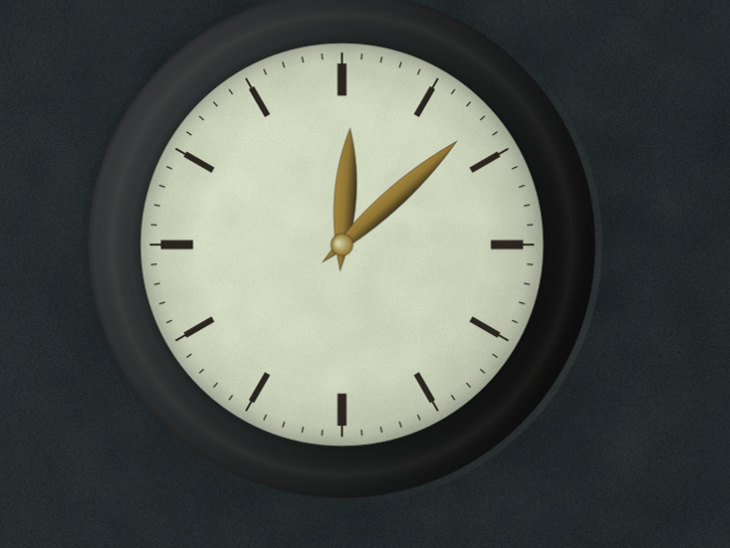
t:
12 h 08 min
